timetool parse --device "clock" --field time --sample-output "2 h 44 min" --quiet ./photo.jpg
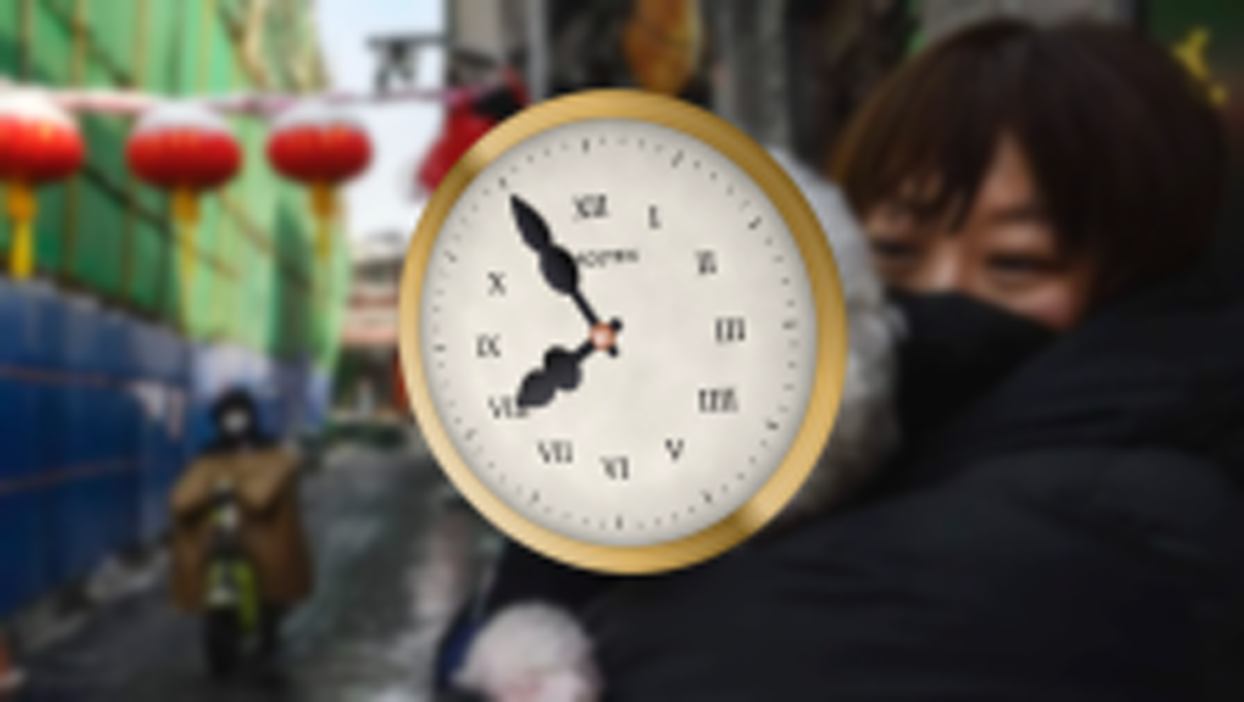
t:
7 h 55 min
